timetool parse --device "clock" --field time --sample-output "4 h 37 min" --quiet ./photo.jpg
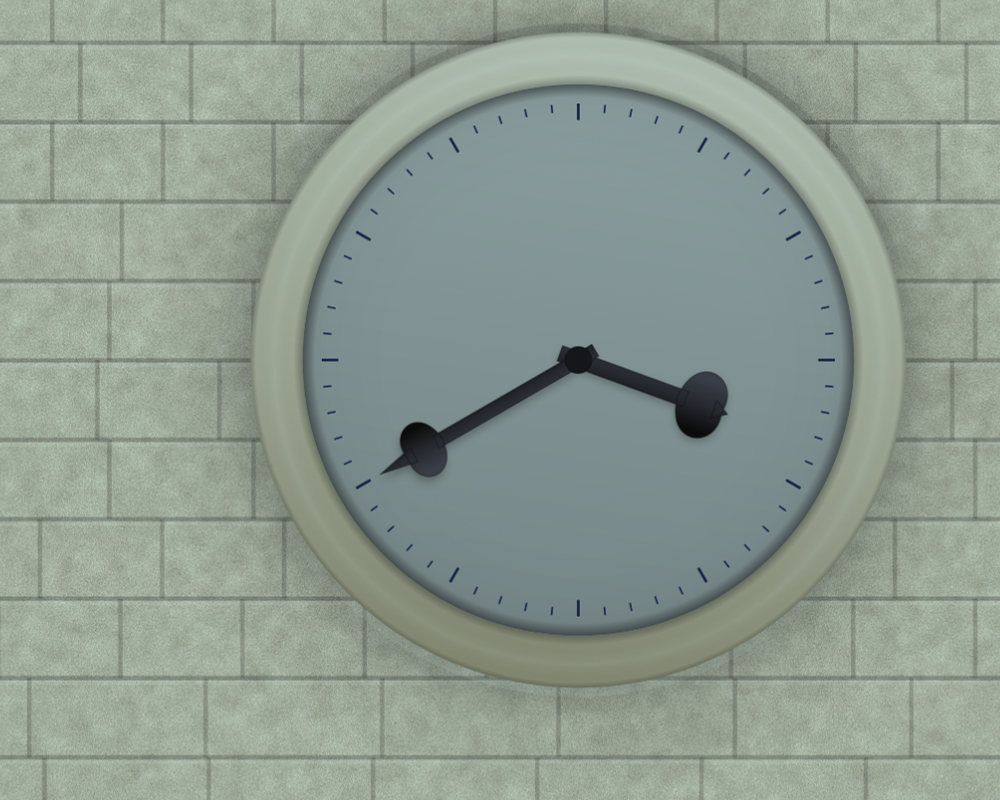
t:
3 h 40 min
